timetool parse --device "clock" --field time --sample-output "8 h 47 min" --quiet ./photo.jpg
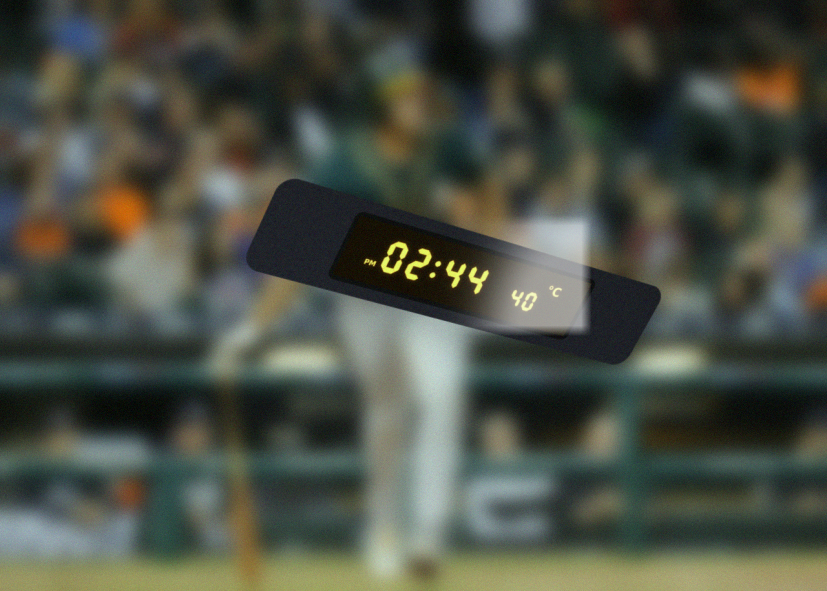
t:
2 h 44 min
